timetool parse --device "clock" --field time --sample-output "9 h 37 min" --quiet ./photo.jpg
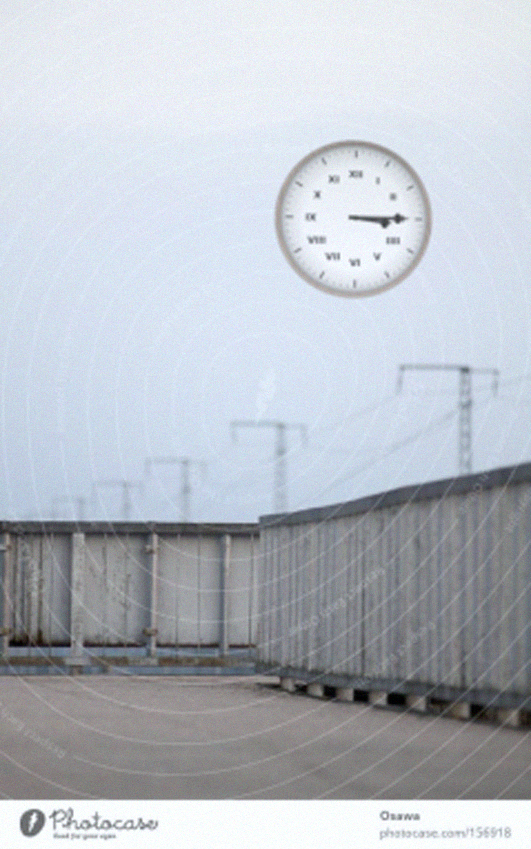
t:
3 h 15 min
